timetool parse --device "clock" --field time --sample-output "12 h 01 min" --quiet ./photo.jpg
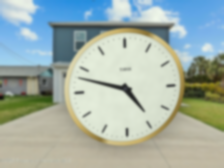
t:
4 h 48 min
